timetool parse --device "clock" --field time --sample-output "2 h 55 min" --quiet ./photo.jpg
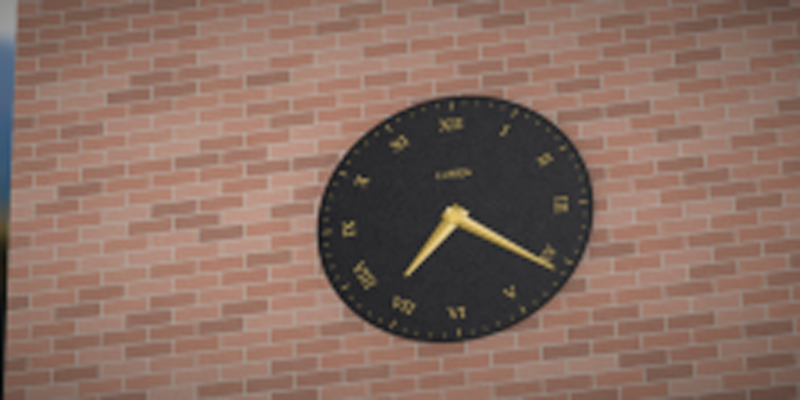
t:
7 h 21 min
